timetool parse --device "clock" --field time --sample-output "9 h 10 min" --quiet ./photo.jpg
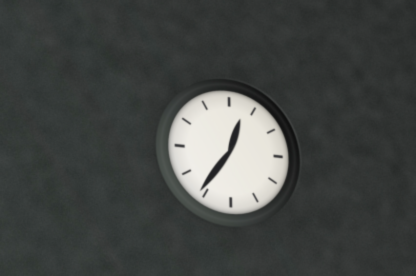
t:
12 h 36 min
